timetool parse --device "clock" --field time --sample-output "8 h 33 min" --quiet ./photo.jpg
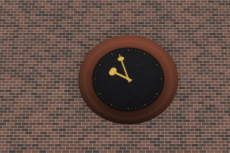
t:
9 h 57 min
